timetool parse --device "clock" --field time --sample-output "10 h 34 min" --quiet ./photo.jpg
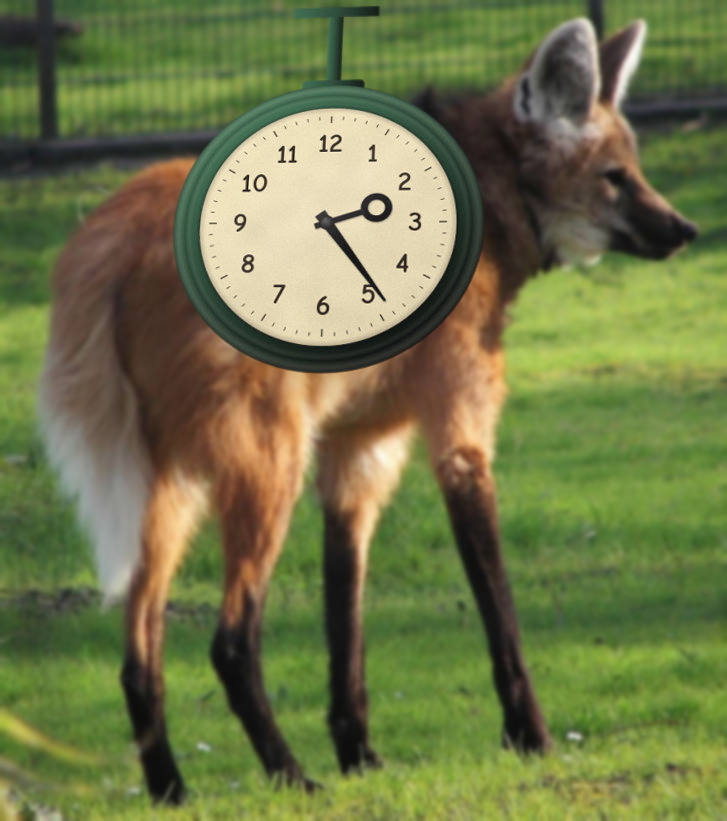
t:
2 h 24 min
